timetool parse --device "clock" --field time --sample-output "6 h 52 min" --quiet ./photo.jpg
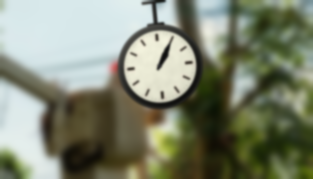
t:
1 h 05 min
